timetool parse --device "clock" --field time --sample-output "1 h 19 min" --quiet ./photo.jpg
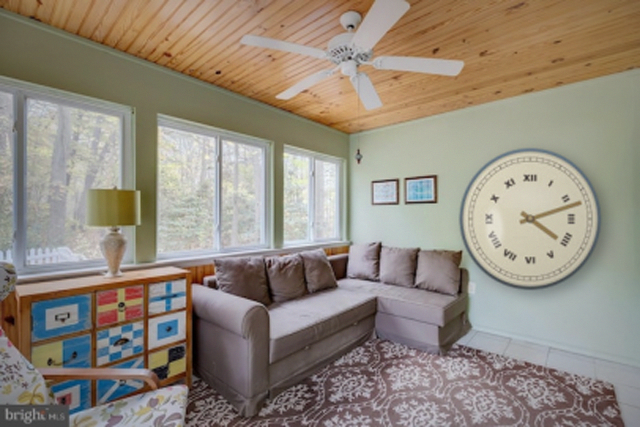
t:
4 h 12 min
